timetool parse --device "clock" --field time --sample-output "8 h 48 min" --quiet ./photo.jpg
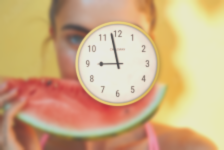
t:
8 h 58 min
